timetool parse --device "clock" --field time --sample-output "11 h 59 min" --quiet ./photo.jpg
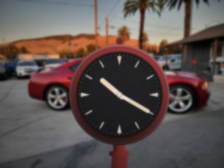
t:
10 h 20 min
